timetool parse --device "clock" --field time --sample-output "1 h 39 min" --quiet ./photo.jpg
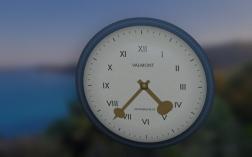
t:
4 h 37 min
